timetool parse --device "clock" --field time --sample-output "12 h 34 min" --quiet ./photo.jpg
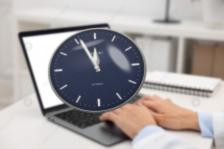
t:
11 h 56 min
